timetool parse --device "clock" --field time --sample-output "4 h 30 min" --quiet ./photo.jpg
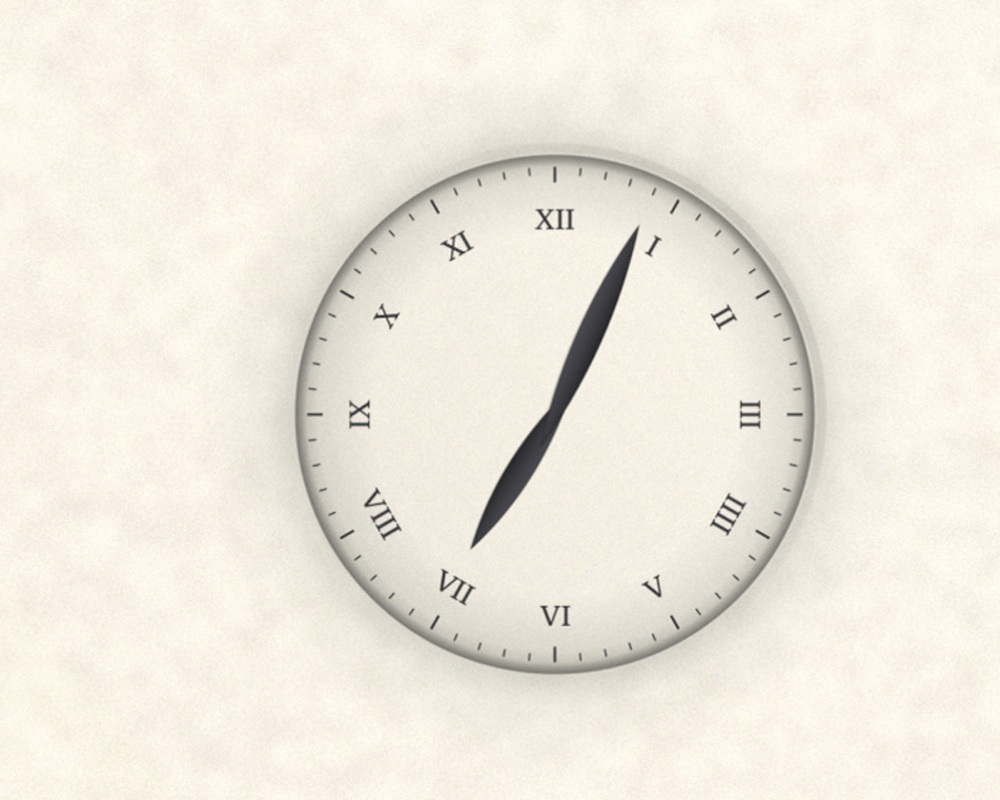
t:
7 h 04 min
